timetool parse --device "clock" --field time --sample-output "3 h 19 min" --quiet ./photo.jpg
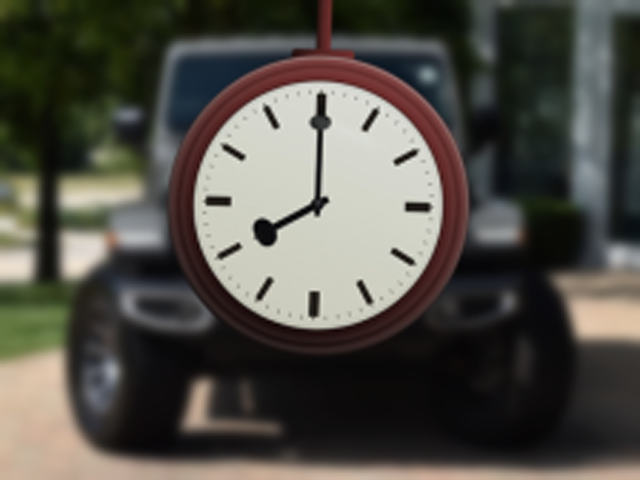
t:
8 h 00 min
